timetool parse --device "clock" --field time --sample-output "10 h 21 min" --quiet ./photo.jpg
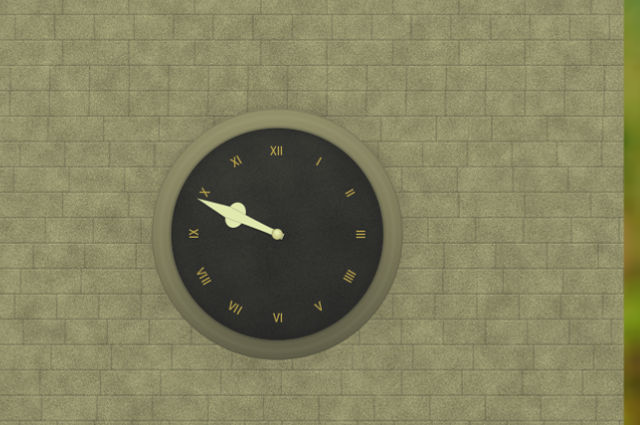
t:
9 h 49 min
